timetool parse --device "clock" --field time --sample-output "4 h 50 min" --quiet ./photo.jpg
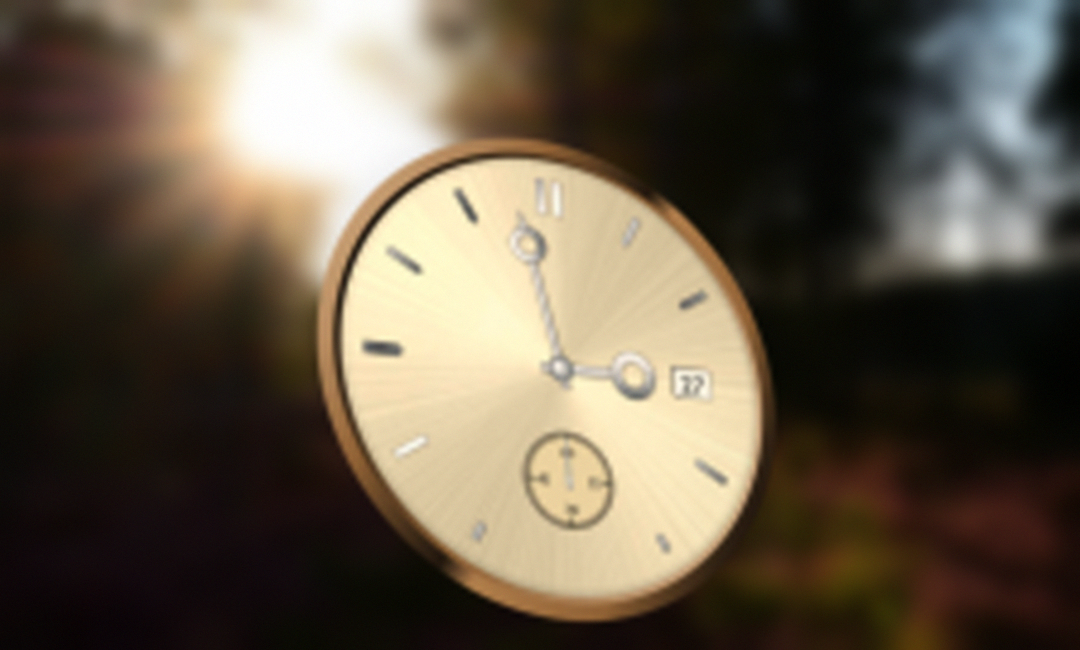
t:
2 h 58 min
